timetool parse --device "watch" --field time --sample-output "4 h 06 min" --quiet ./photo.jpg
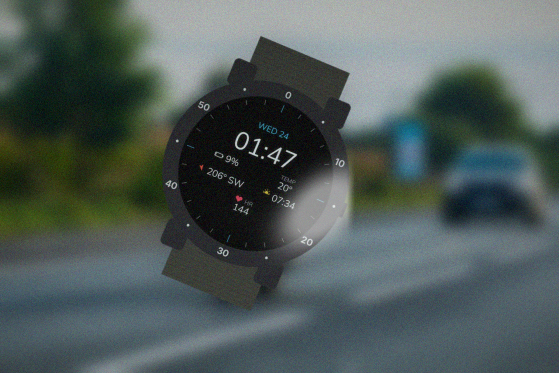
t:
1 h 47 min
